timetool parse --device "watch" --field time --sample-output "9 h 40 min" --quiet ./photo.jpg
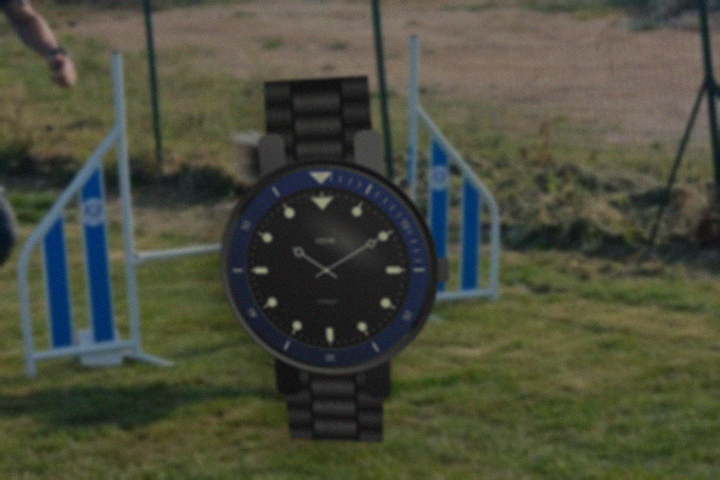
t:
10 h 10 min
